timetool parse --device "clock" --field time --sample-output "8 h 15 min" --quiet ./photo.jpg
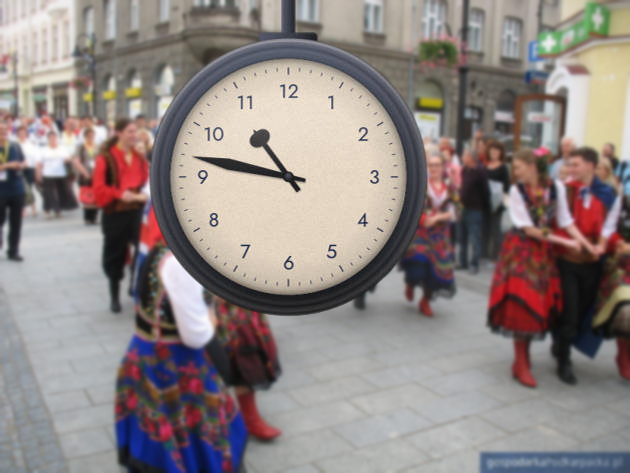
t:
10 h 47 min
